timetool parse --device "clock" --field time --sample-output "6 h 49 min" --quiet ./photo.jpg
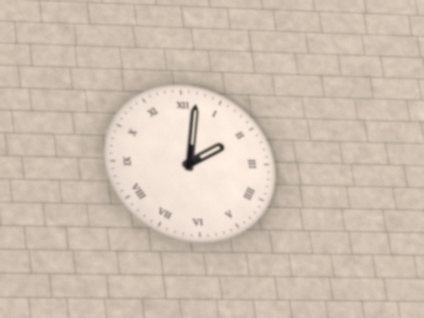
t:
2 h 02 min
